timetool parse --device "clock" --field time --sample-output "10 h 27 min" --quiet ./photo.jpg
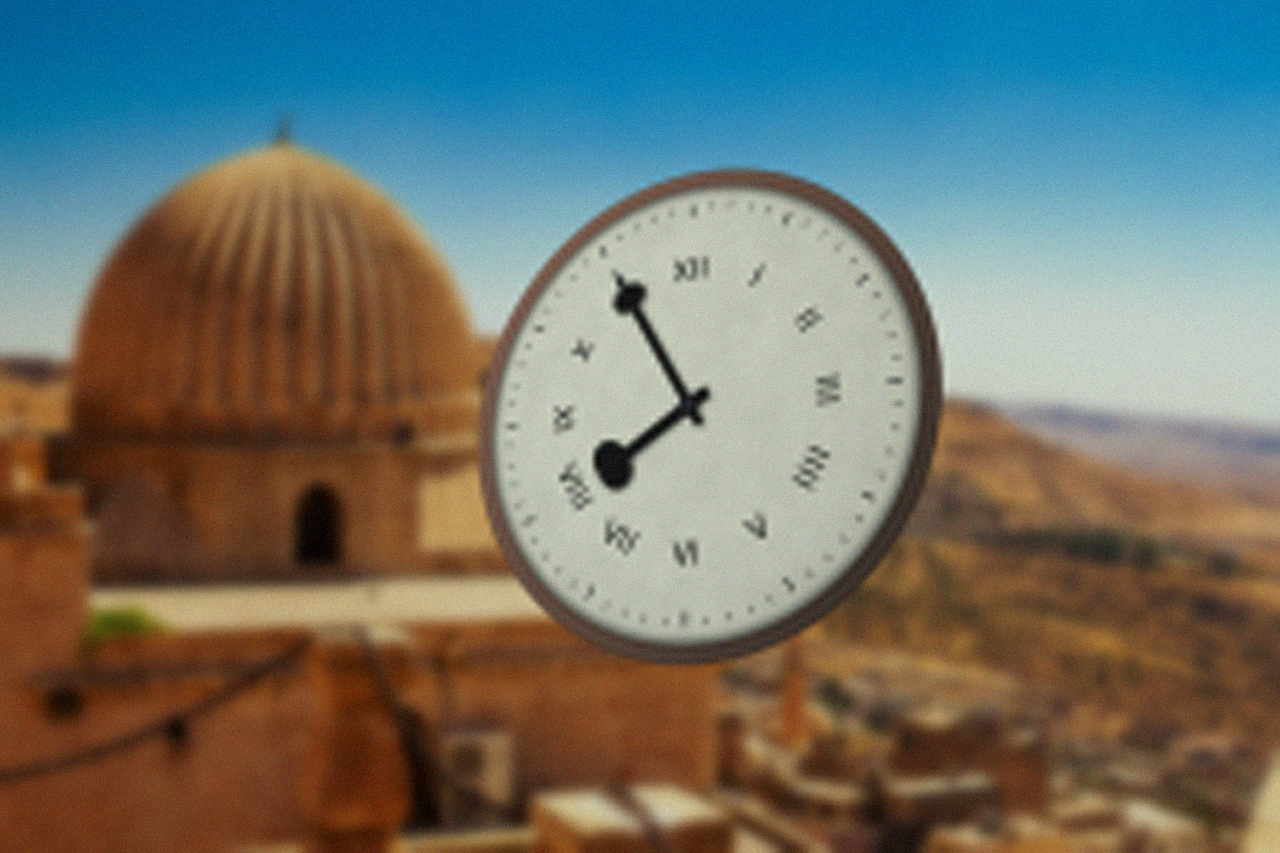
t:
7 h 55 min
